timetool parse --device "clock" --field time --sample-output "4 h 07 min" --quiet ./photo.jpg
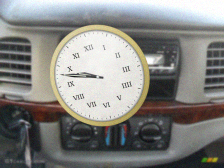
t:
9 h 48 min
